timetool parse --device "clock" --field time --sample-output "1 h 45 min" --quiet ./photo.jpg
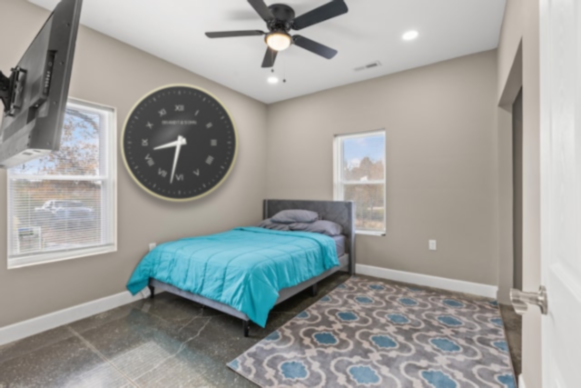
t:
8 h 32 min
